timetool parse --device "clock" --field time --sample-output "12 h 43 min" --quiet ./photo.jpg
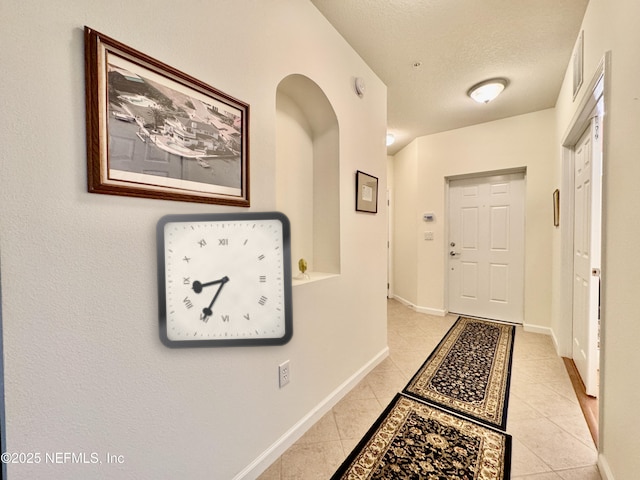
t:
8 h 35 min
